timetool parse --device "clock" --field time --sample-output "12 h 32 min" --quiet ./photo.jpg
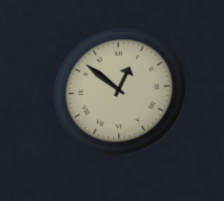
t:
12 h 52 min
